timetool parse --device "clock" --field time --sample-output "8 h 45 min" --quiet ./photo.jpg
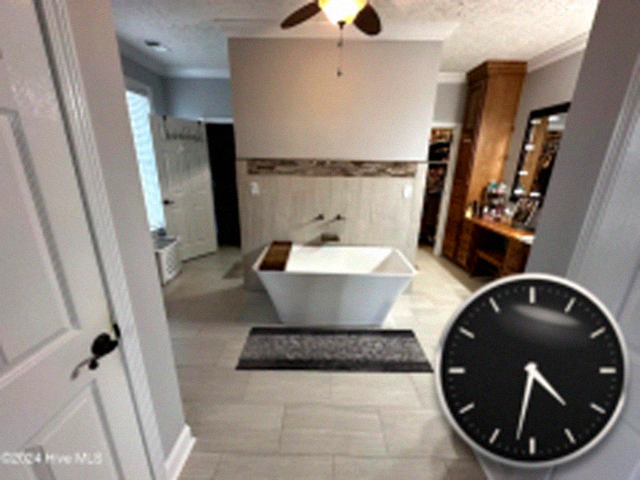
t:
4 h 32 min
